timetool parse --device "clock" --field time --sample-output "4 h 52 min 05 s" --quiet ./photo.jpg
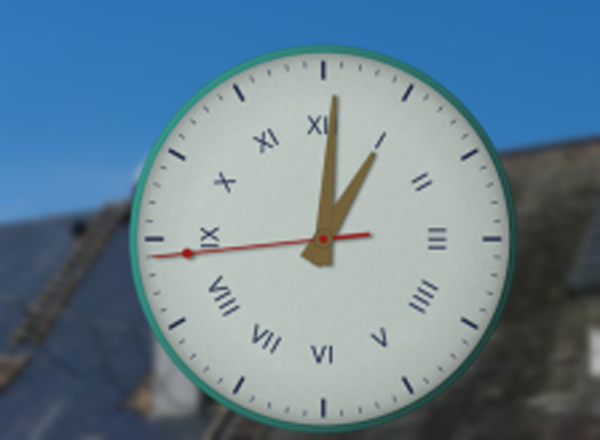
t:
1 h 00 min 44 s
